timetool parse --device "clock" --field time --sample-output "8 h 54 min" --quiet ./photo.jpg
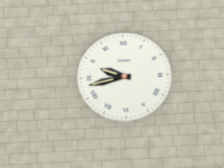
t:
9 h 43 min
